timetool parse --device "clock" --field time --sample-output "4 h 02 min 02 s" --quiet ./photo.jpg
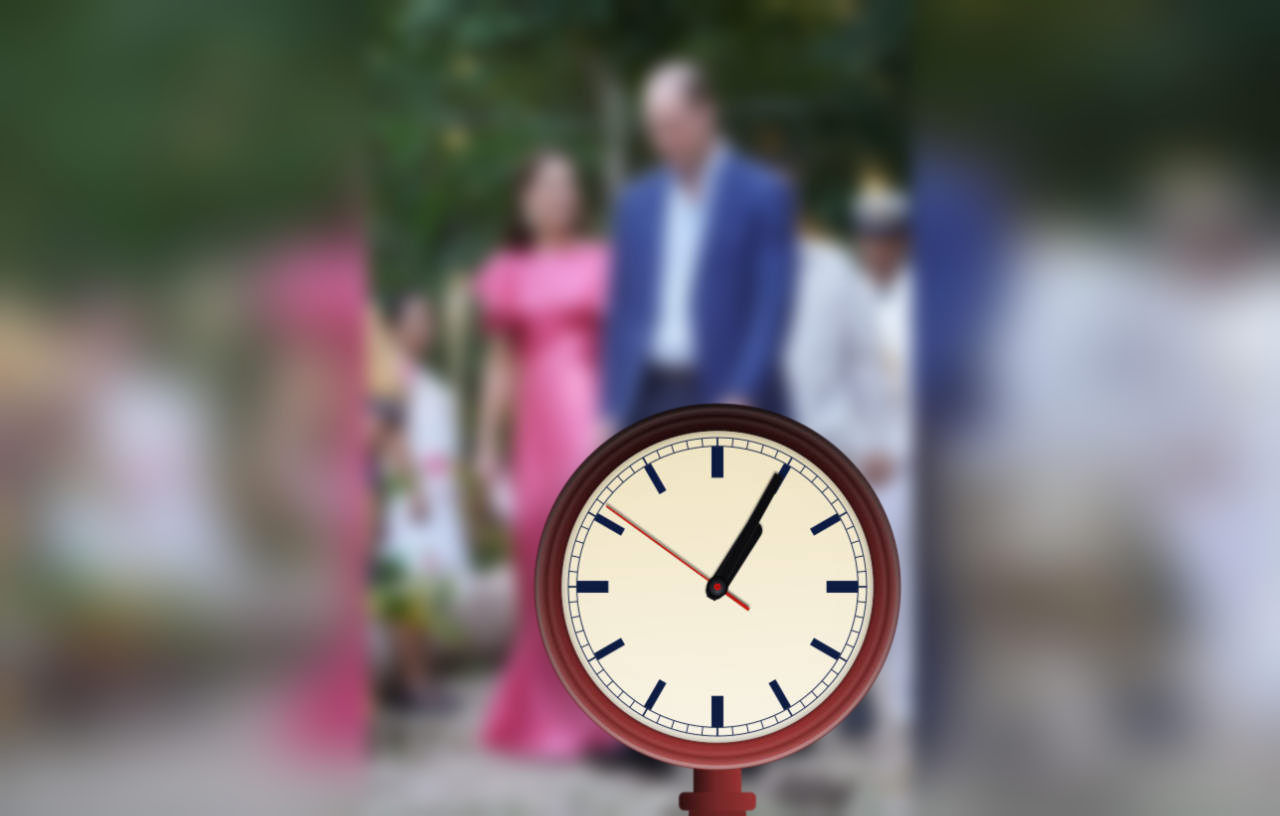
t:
1 h 04 min 51 s
